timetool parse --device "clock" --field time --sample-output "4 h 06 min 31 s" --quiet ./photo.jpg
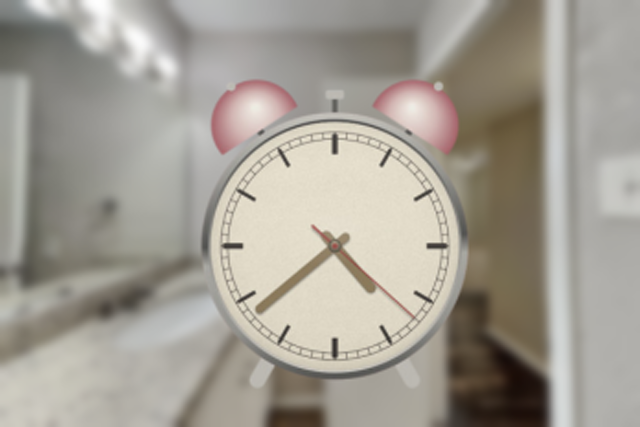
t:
4 h 38 min 22 s
